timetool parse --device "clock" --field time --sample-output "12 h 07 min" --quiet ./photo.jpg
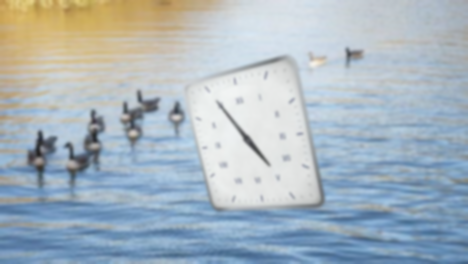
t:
4 h 55 min
